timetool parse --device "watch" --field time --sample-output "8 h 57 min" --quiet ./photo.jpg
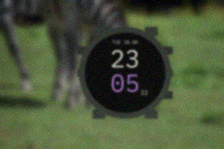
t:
23 h 05 min
